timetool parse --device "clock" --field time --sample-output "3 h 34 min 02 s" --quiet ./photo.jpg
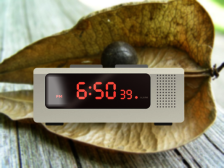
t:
6 h 50 min 39 s
